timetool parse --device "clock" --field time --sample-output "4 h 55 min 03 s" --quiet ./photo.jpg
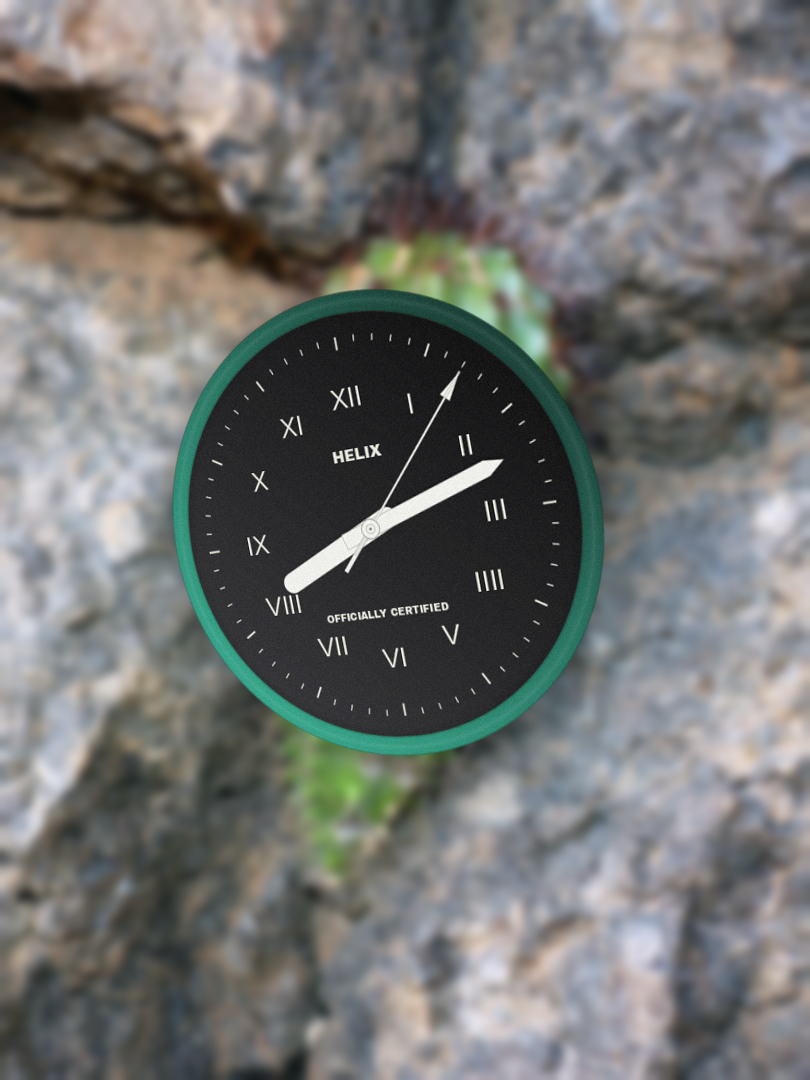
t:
8 h 12 min 07 s
